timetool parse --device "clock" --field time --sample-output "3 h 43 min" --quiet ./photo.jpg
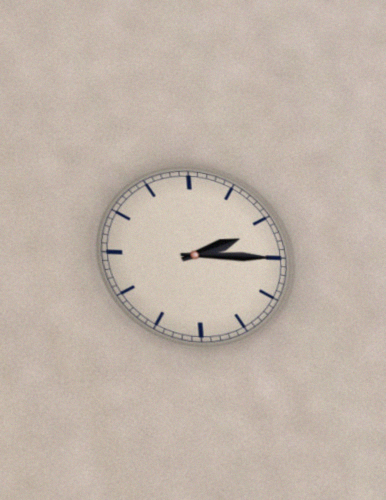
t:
2 h 15 min
